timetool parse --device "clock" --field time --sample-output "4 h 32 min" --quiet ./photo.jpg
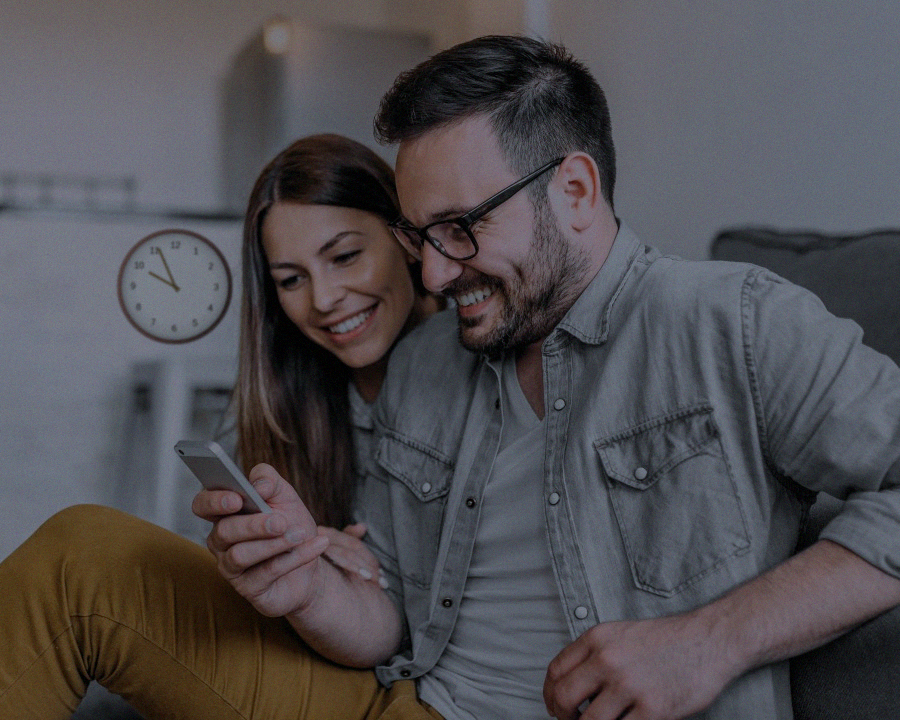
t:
9 h 56 min
